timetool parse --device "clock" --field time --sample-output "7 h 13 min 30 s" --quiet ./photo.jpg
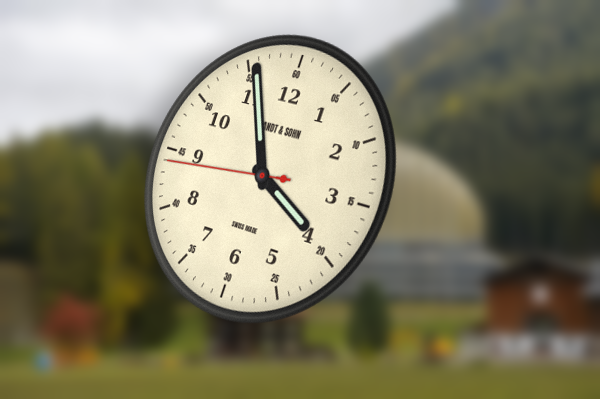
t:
3 h 55 min 44 s
